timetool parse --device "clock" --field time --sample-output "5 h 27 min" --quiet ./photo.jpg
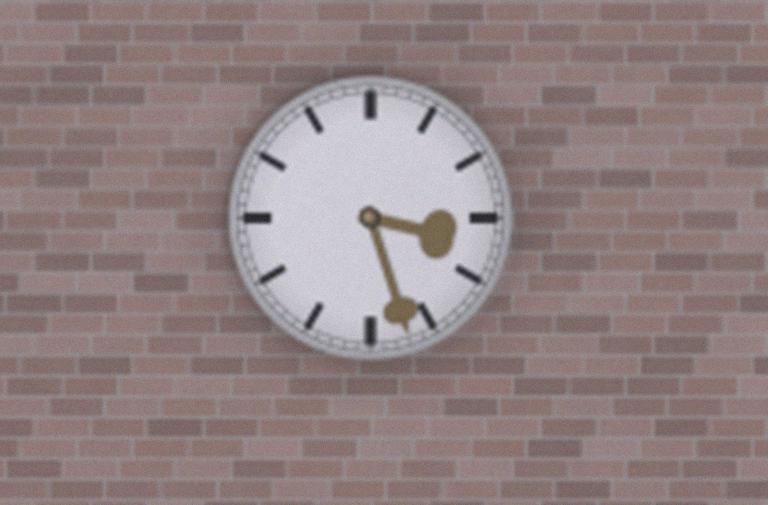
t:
3 h 27 min
